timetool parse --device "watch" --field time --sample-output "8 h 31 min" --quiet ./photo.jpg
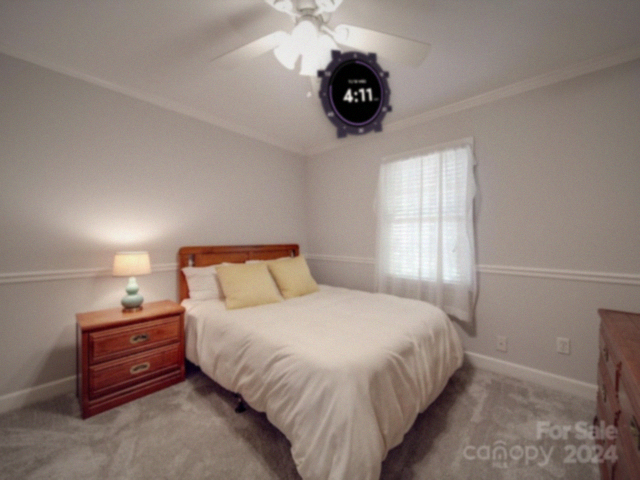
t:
4 h 11 min
